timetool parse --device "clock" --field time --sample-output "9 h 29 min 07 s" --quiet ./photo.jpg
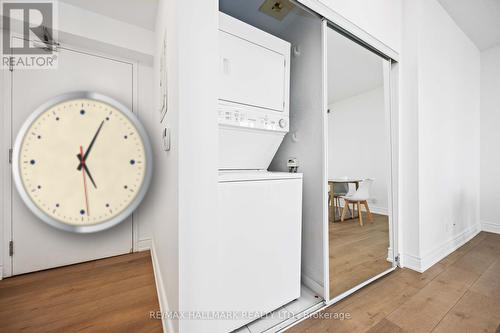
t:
5 h 04 min 29 s
